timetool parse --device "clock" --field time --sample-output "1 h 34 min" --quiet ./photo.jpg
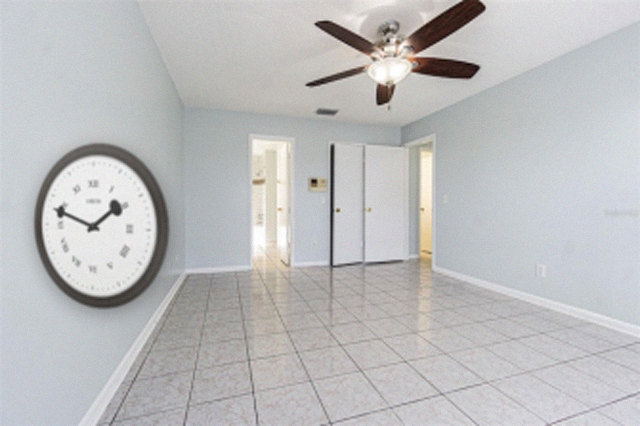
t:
1 h 48 min
